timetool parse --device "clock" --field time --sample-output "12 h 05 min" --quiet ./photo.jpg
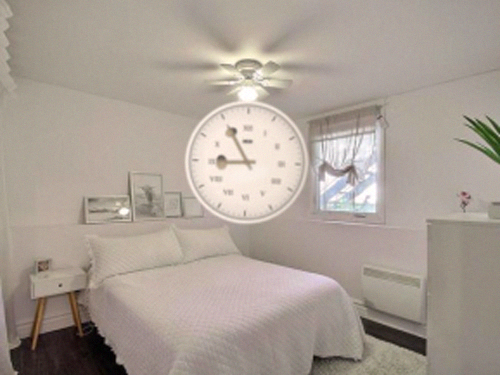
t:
8 h 55 min
